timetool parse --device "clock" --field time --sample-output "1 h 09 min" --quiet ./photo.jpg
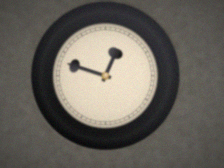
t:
12 h 48 min
